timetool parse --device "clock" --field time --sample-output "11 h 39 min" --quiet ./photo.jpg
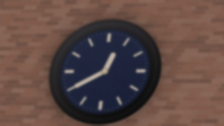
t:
12 h 40 min
